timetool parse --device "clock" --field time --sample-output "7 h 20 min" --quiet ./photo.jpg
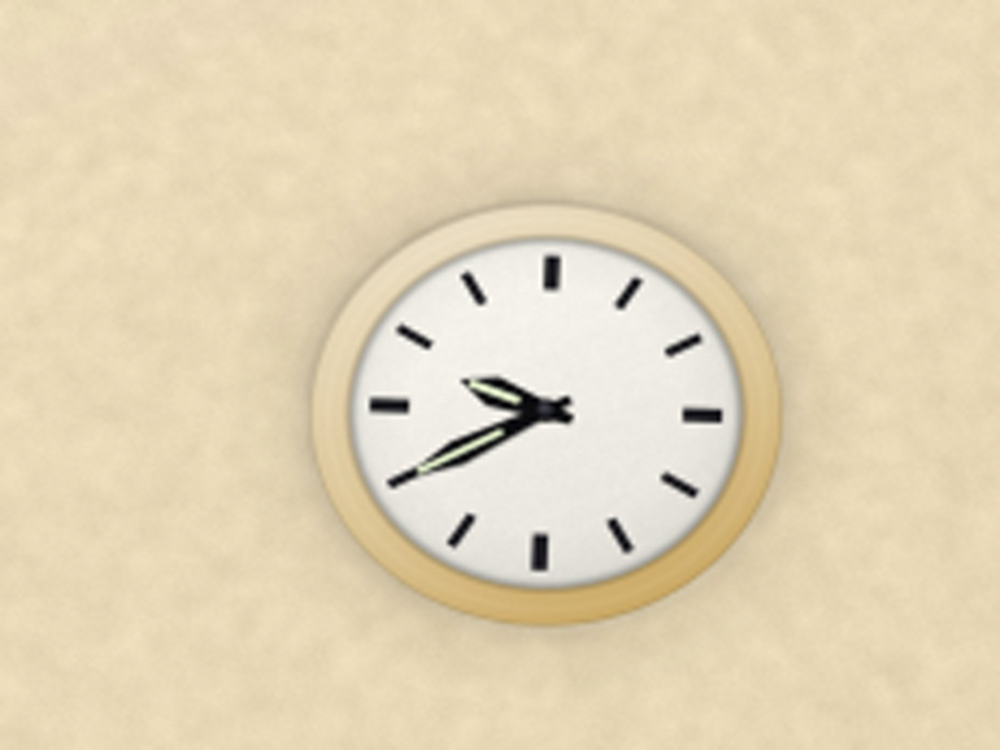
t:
9 h 40 min
